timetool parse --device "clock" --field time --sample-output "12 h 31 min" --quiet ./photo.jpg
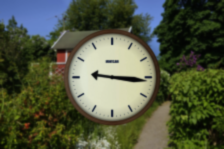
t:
9 h 16 min
